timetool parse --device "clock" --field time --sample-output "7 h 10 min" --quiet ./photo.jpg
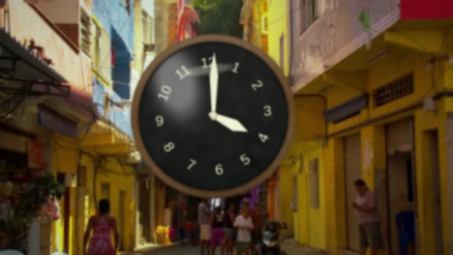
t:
4 h 01 min
